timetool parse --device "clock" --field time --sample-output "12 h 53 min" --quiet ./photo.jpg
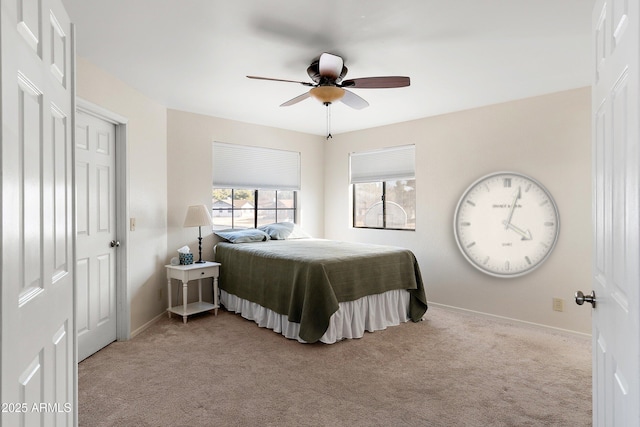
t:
4 h 03 min
